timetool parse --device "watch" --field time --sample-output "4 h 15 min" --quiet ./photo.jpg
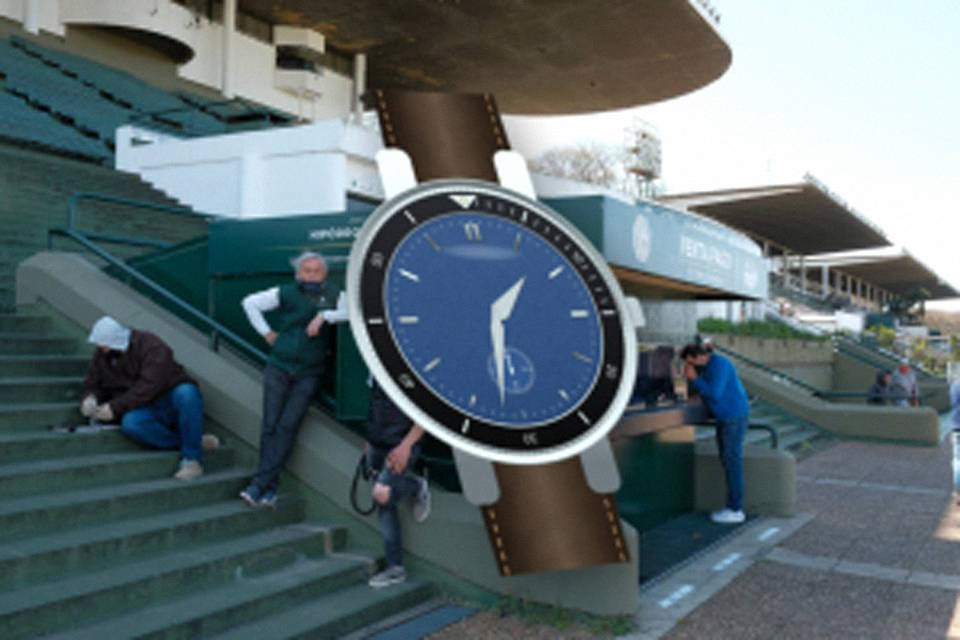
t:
1 h 32 min
